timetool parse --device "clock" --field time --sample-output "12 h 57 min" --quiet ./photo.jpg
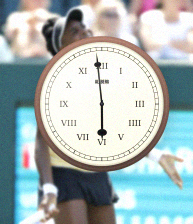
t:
5 h 59 min
